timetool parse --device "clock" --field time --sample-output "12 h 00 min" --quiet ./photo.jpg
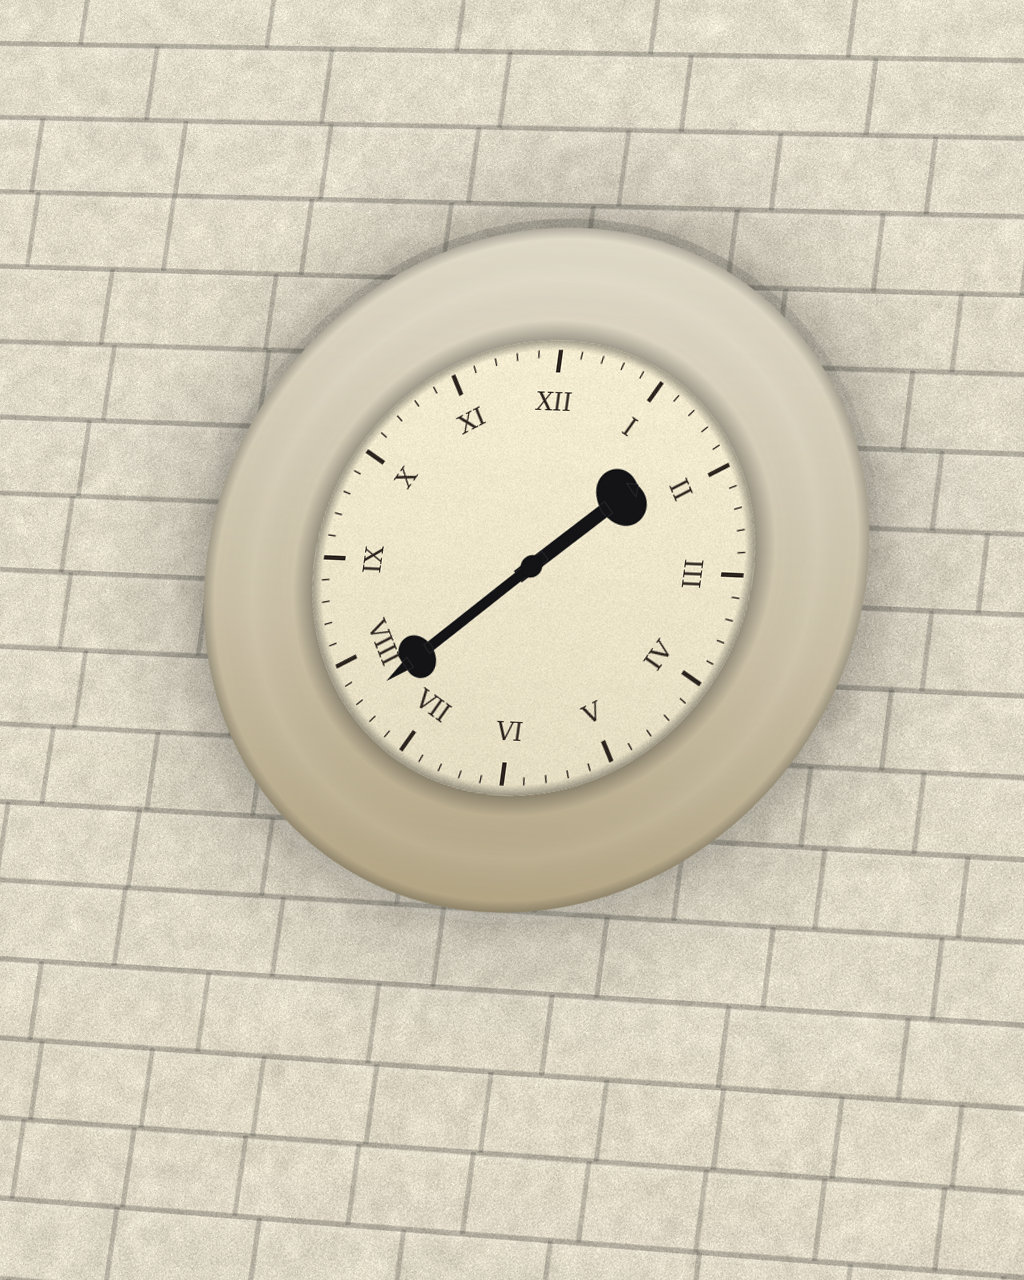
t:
1 h 38 min
